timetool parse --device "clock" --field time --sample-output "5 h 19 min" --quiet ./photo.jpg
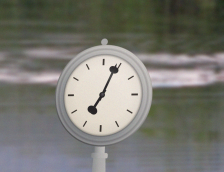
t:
7 h 04 min
